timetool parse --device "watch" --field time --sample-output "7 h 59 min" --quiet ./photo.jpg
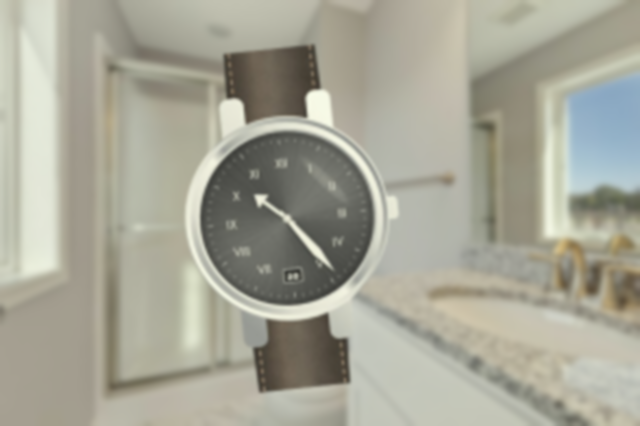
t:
10 h 24 min
